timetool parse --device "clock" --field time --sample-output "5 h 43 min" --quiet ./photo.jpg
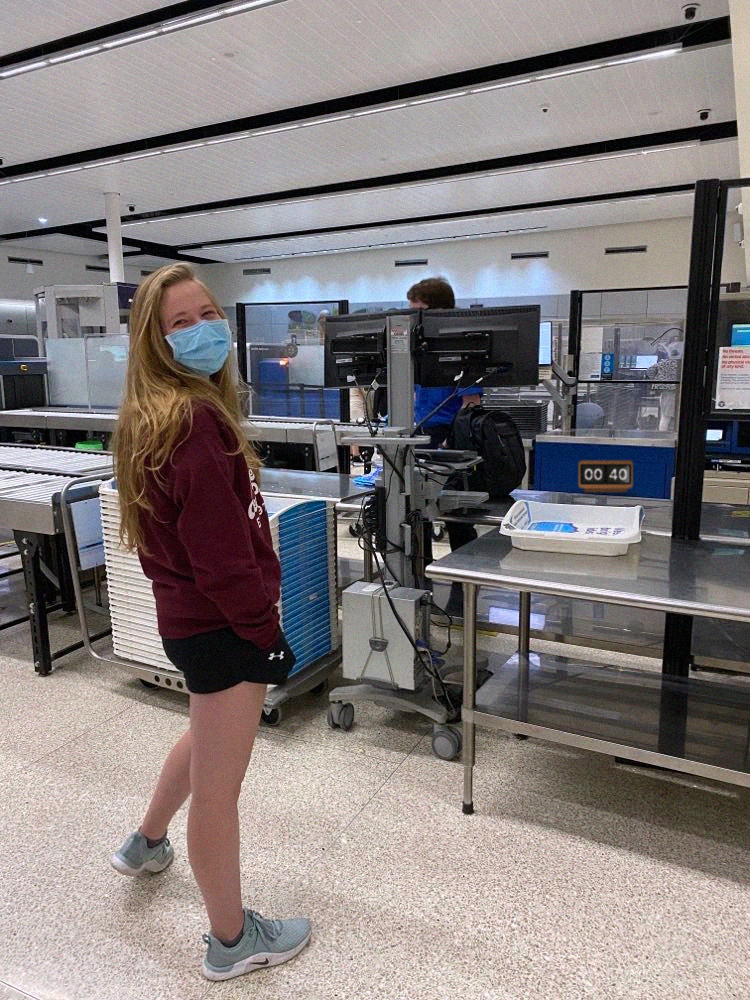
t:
0 h 40 min
